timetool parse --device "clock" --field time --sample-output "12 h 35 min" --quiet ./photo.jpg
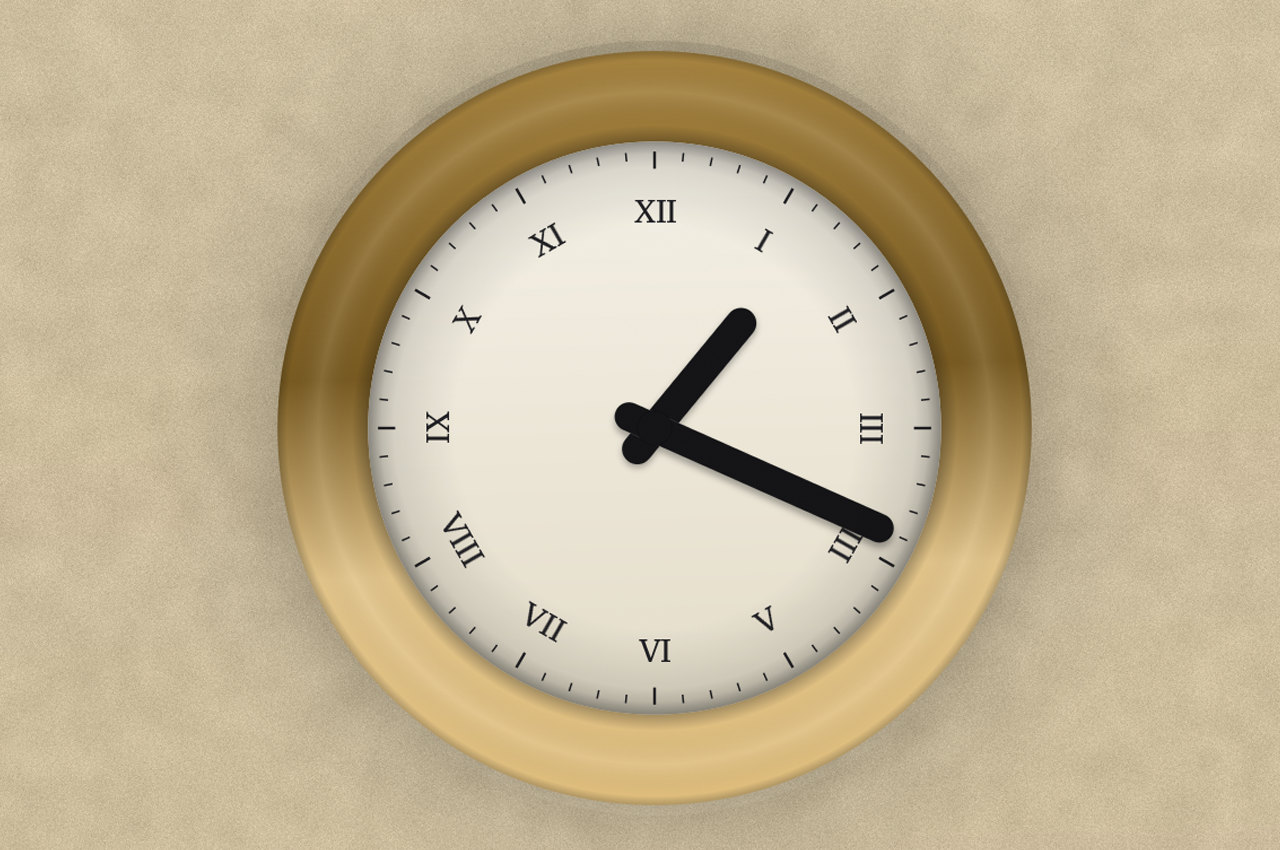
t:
1 h 19 min
